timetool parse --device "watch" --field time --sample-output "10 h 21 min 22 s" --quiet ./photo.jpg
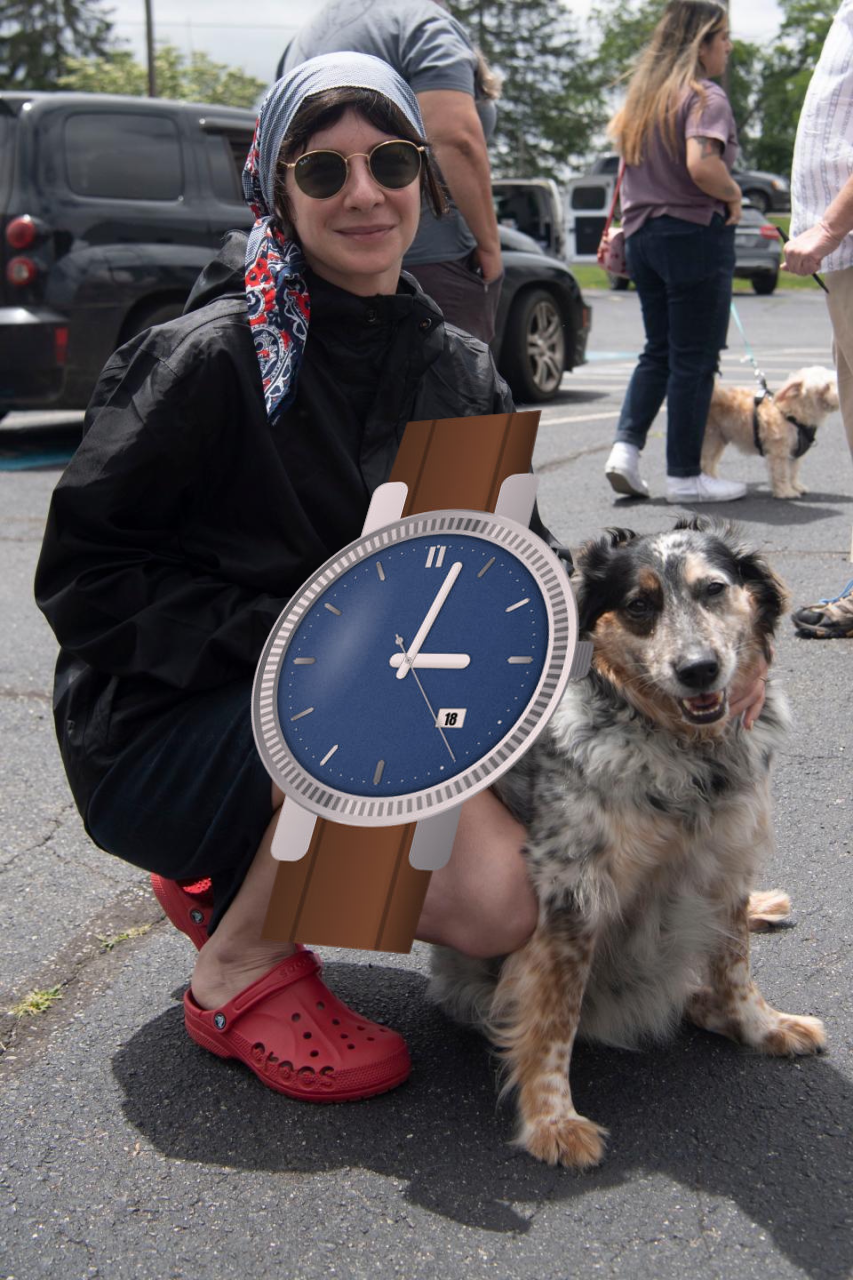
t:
3 h 02 min 24 s
